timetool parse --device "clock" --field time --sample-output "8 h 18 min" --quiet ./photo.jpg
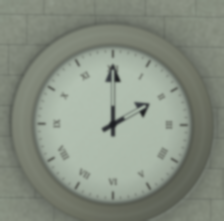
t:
2 h 00 min
